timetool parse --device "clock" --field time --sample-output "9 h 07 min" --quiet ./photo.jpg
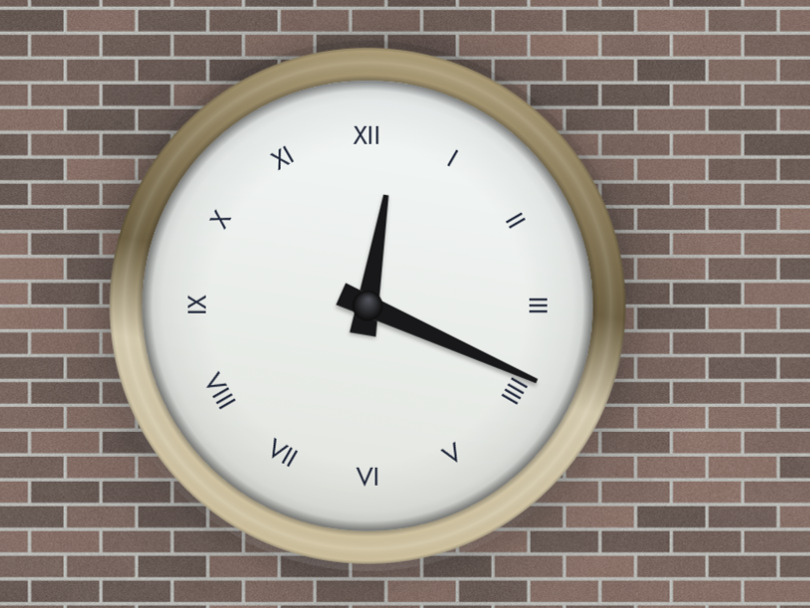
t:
12 h 19 min
